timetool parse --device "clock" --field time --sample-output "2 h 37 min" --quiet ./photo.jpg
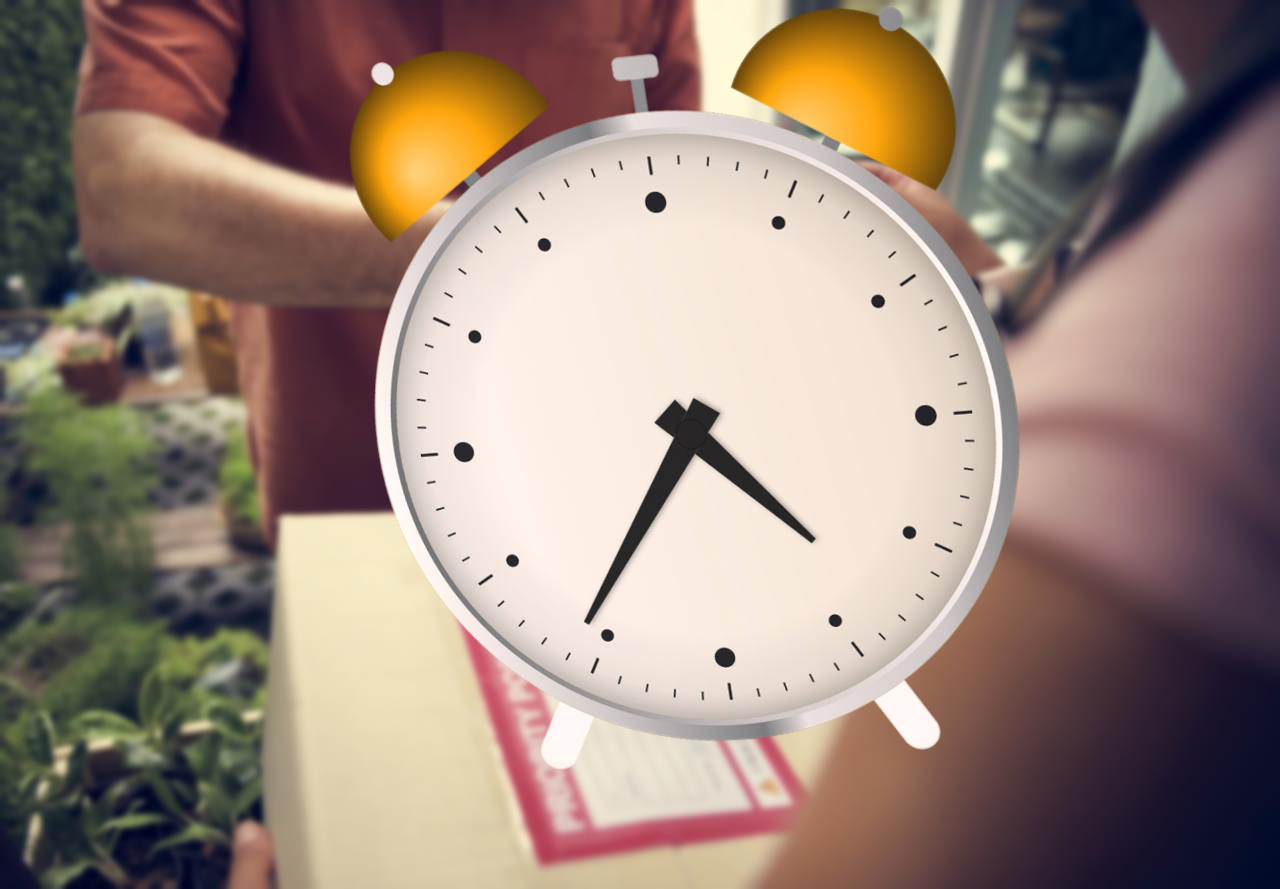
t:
4 h 36 min
